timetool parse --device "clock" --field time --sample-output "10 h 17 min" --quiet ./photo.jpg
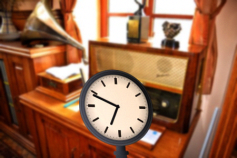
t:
6 h 49 min
